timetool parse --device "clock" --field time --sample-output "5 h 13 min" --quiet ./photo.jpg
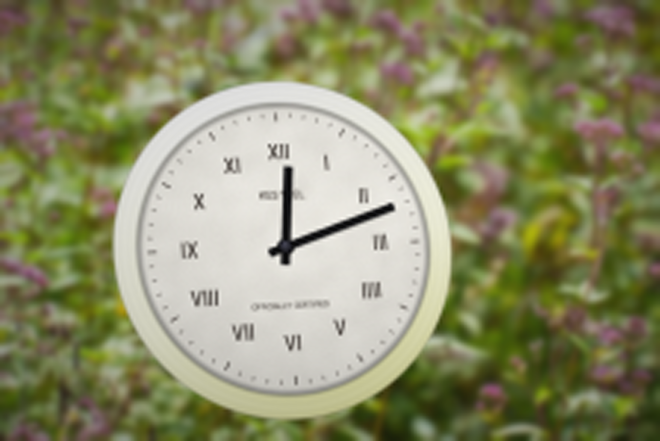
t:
12 h 12 min
